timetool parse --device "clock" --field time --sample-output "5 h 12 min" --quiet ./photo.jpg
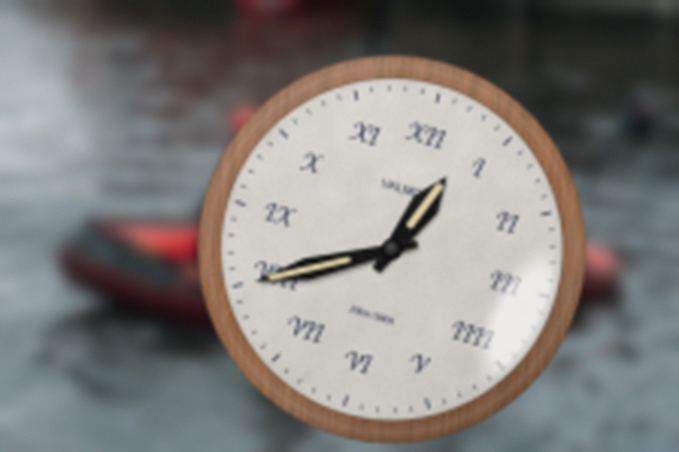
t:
12 h 40 min
